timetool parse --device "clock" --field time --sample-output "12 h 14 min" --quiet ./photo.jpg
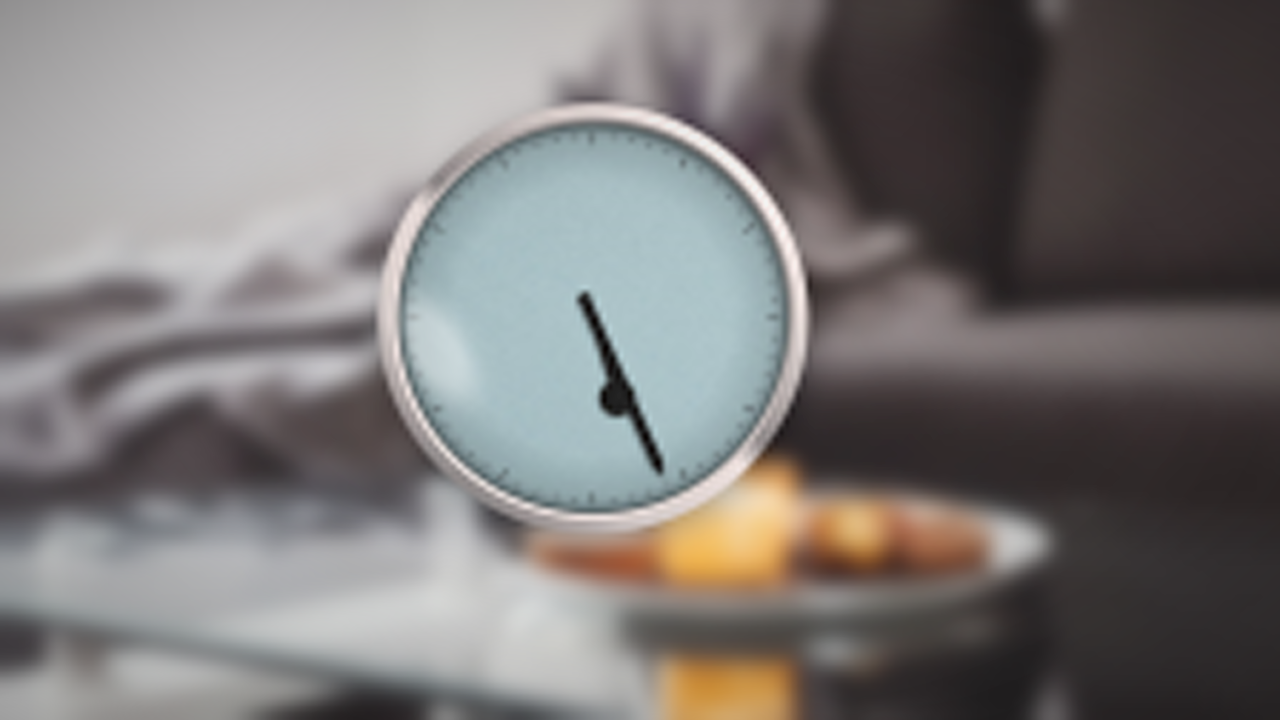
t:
5 h 26 min
